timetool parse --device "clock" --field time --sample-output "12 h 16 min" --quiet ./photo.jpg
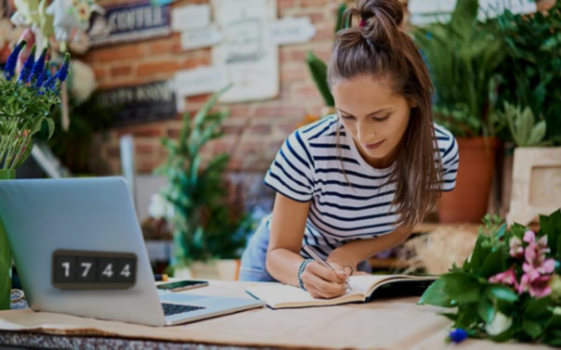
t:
17 h 44 min
